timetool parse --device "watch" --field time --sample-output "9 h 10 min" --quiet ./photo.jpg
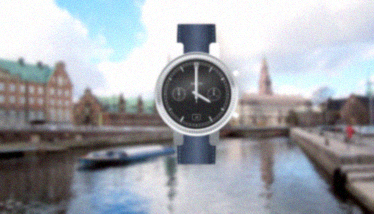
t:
4 h 00 min
